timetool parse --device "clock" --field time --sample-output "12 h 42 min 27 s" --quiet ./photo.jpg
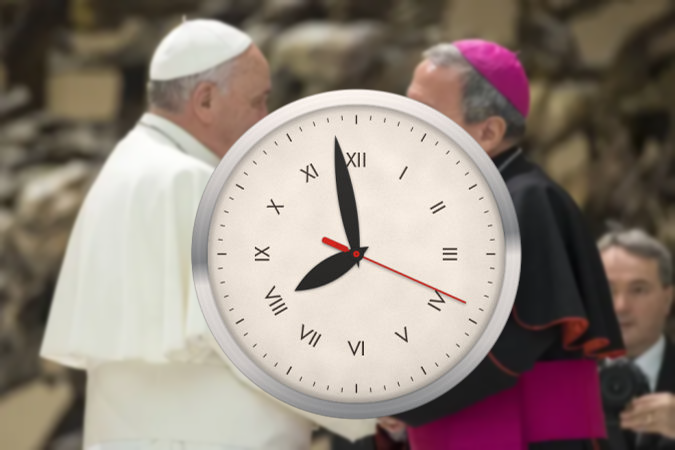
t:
7 h 58 min 19 s
